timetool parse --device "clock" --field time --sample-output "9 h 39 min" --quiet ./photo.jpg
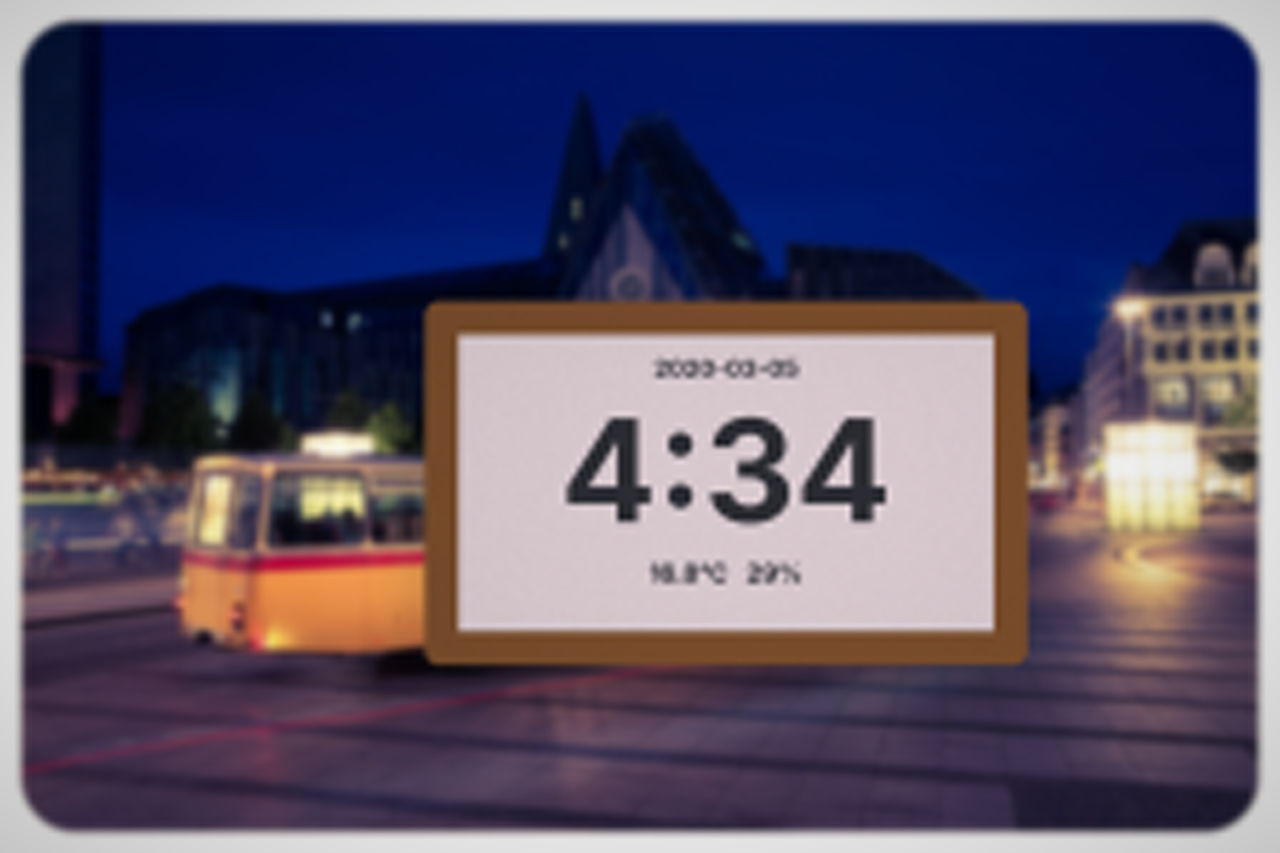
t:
4 h 34 min
